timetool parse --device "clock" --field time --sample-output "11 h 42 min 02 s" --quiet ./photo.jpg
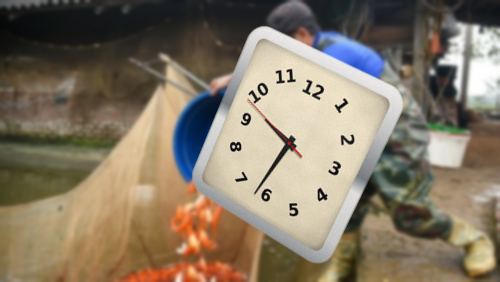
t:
9 h 31 min 48 s
